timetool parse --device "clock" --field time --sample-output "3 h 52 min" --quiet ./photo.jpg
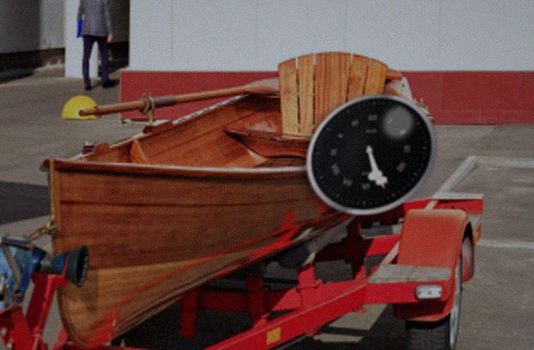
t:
5 h 26 min
